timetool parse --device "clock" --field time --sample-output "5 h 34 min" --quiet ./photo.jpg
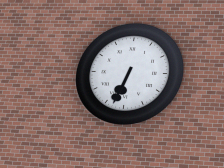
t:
6 h 33 min
